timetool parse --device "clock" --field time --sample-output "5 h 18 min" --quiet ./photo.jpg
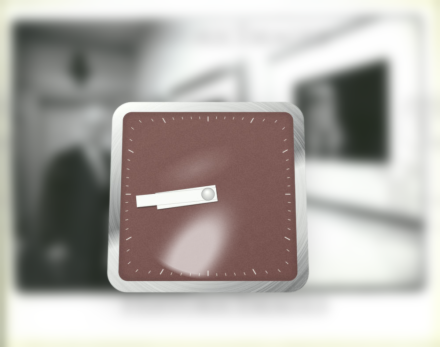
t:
8 h 44 min
